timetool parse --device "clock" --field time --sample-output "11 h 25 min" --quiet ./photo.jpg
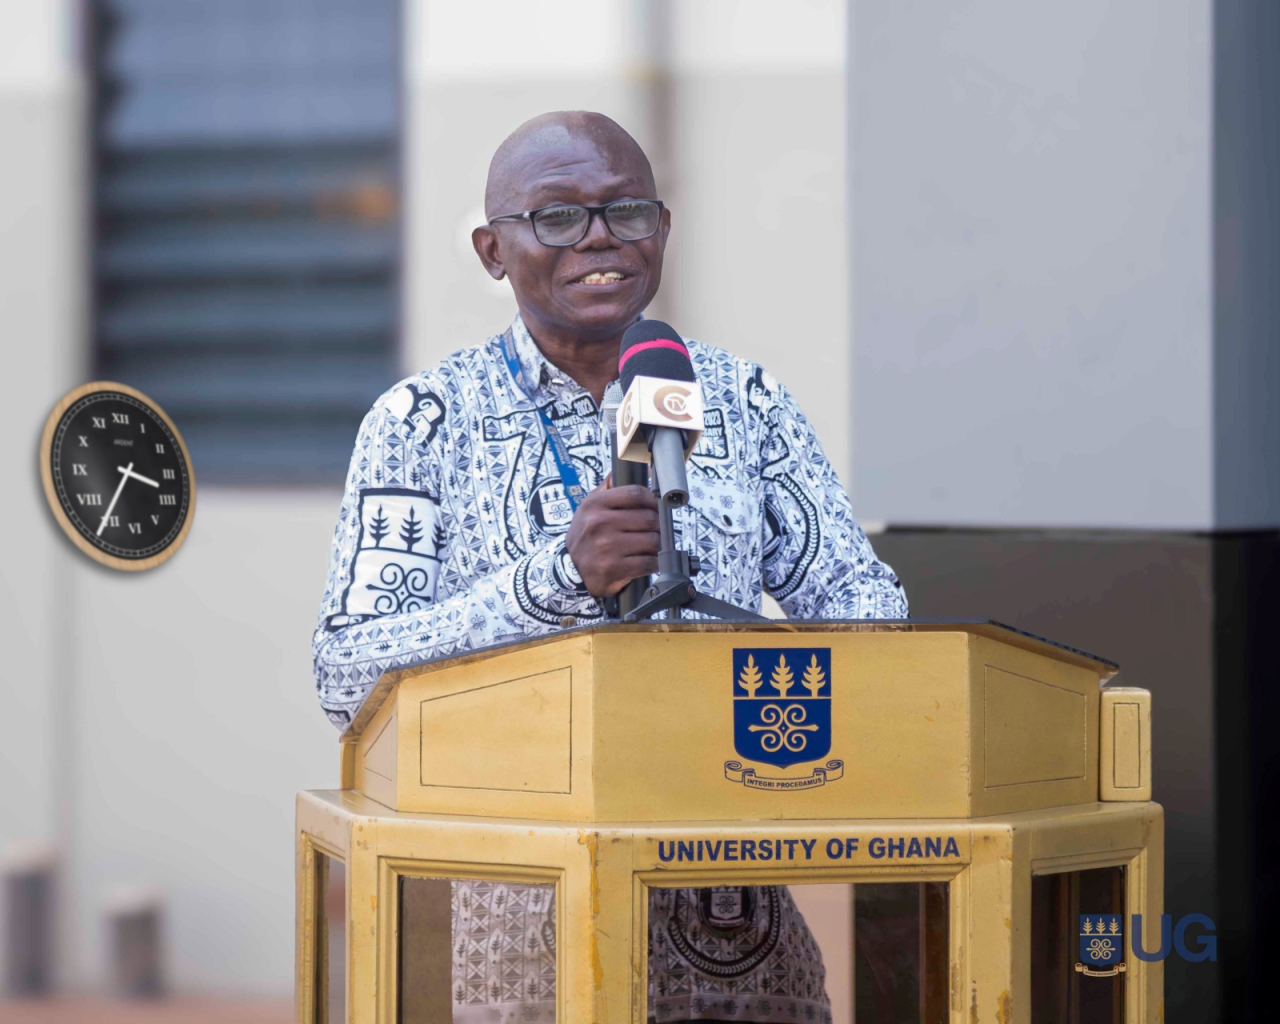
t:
3 h 36 min
